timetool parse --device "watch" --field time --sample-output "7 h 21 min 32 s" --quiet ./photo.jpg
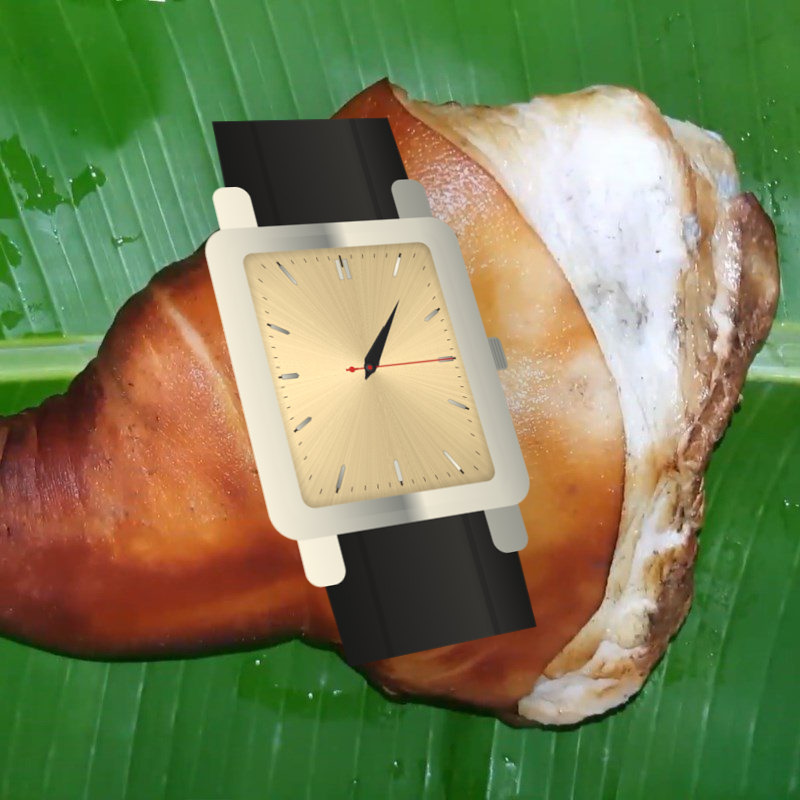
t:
1 h 06 min 15 s
